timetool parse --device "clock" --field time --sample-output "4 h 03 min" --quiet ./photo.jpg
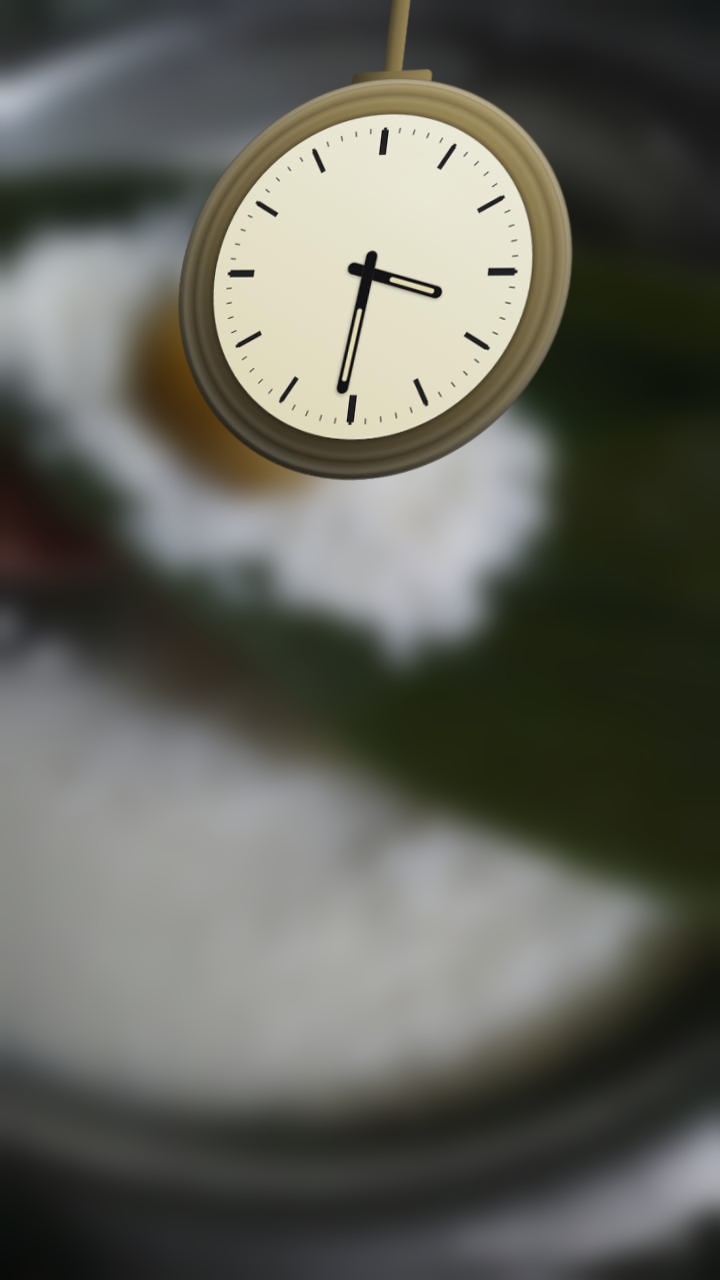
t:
3 h 31 min
